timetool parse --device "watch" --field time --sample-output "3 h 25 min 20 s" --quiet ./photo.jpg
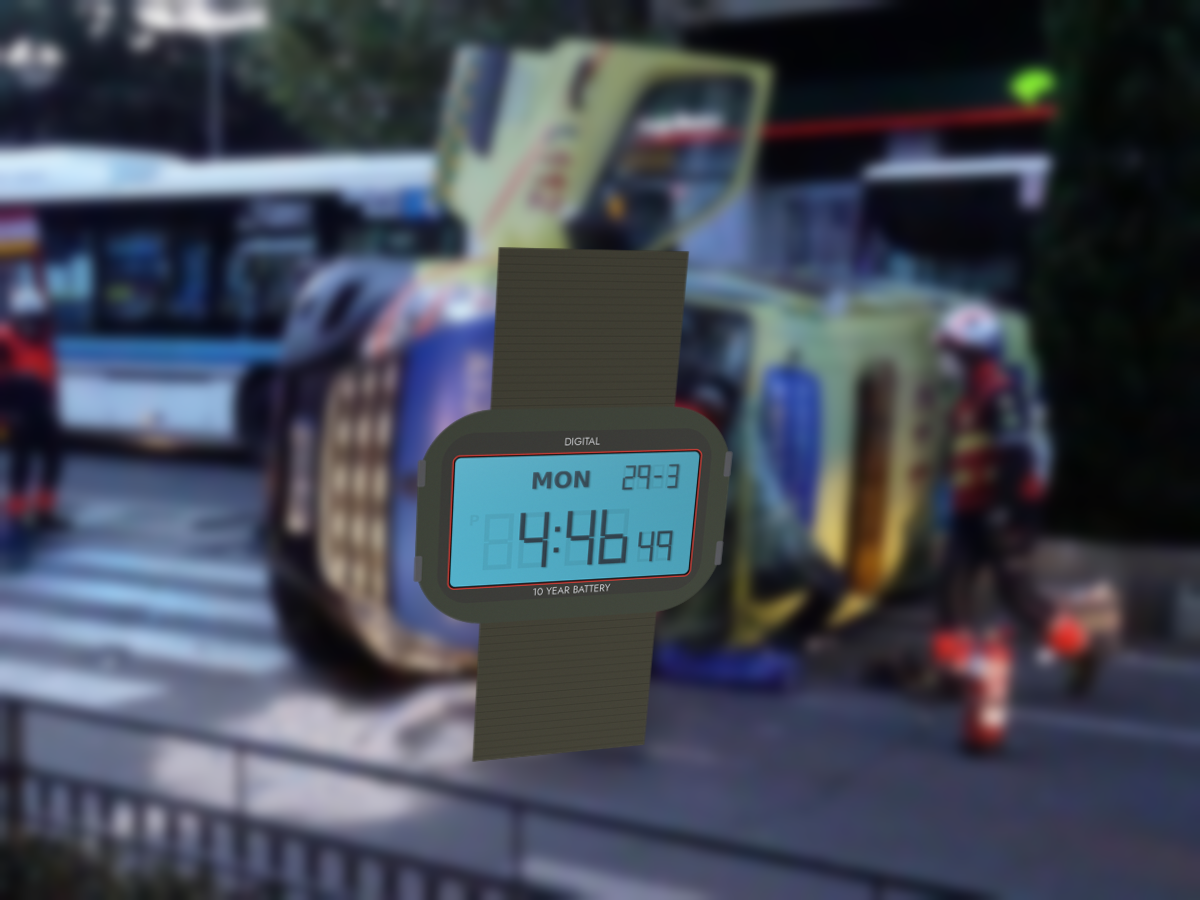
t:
4 h 46 min 49 s
